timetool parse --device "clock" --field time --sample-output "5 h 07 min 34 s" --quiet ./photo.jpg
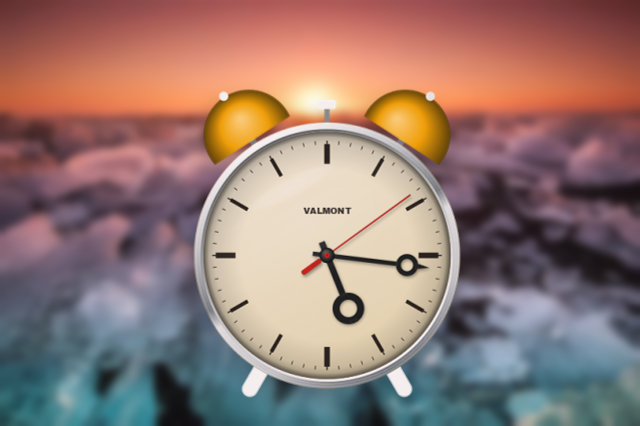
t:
5 h 16 min 09 s
